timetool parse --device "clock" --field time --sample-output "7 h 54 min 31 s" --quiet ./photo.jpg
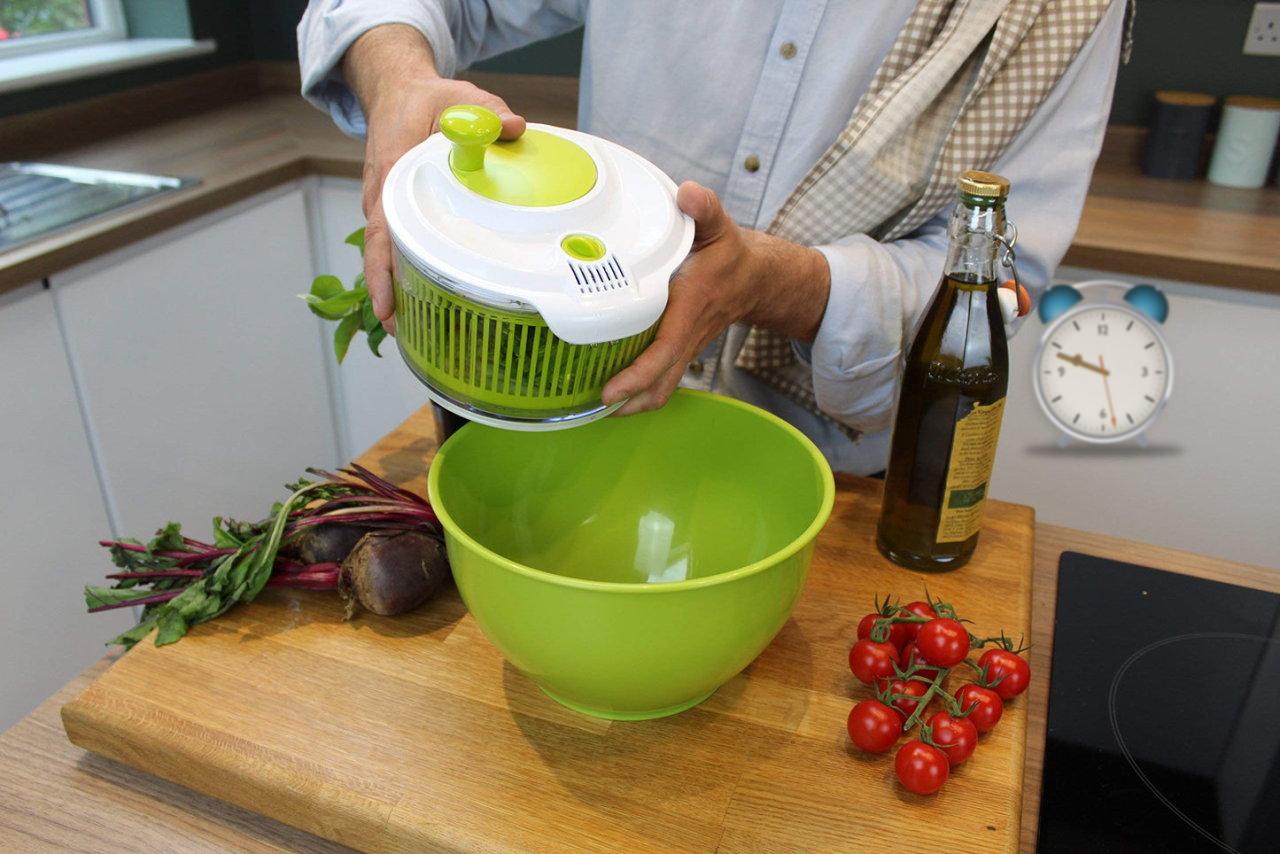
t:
9 h 48 min 28 s
